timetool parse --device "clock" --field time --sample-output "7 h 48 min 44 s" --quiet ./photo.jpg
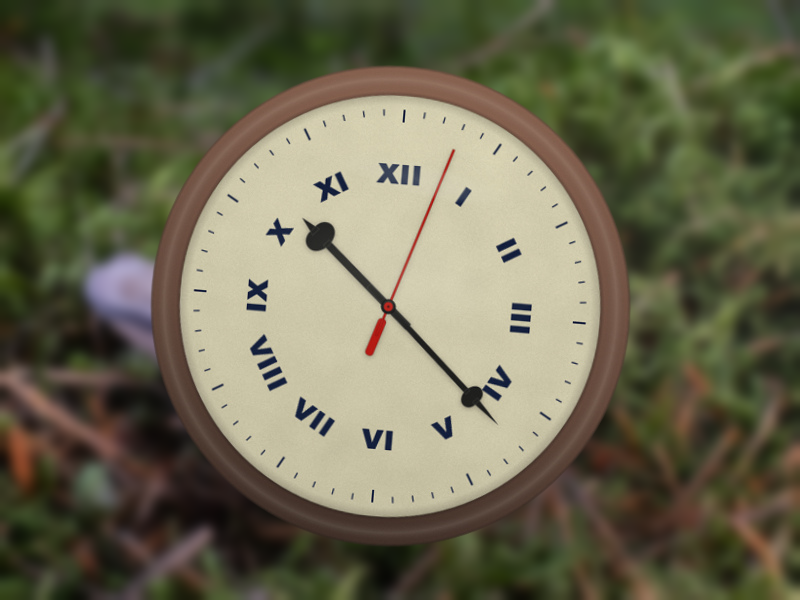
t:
10 h 22 min 03 s
